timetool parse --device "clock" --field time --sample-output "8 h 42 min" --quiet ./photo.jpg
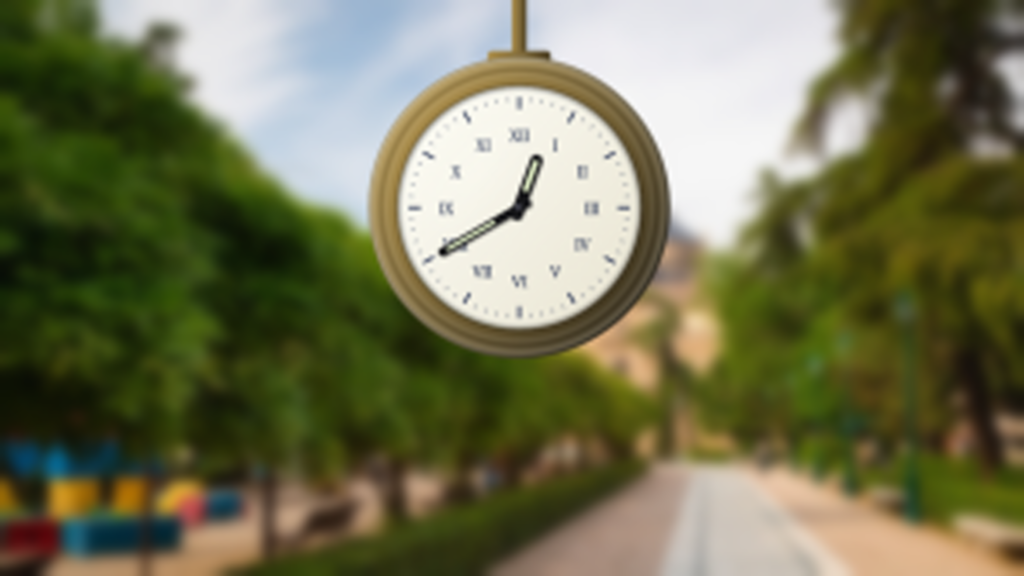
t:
12 h 40 min
